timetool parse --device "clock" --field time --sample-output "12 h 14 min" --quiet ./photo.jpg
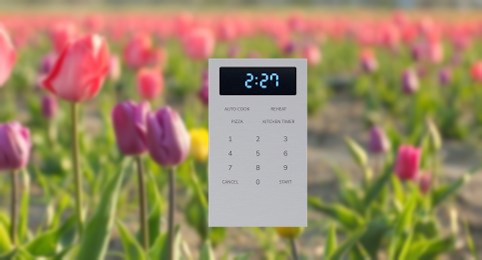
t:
2 h 27 min
